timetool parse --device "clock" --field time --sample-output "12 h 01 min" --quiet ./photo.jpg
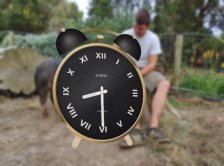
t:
8 h 30 min
